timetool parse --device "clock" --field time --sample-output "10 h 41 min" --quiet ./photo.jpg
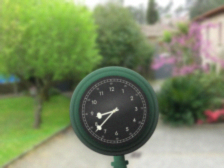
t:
8 h 38 min
